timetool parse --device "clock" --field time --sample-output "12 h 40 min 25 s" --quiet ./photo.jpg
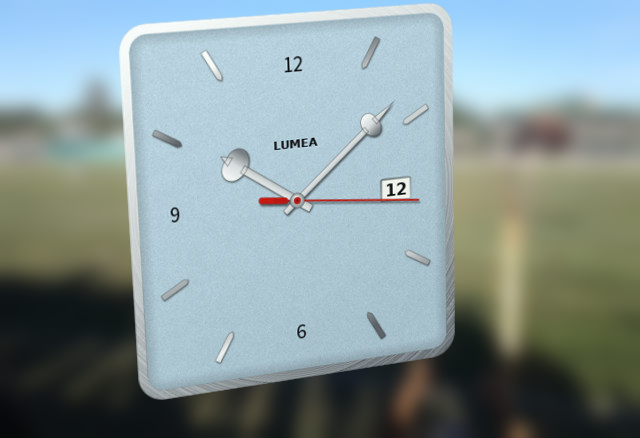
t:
10 h 08 min 16 s
